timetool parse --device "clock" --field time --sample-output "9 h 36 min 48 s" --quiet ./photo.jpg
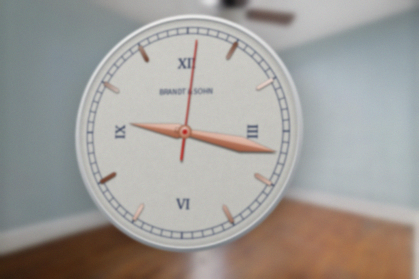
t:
9 h 17 min 01 s
